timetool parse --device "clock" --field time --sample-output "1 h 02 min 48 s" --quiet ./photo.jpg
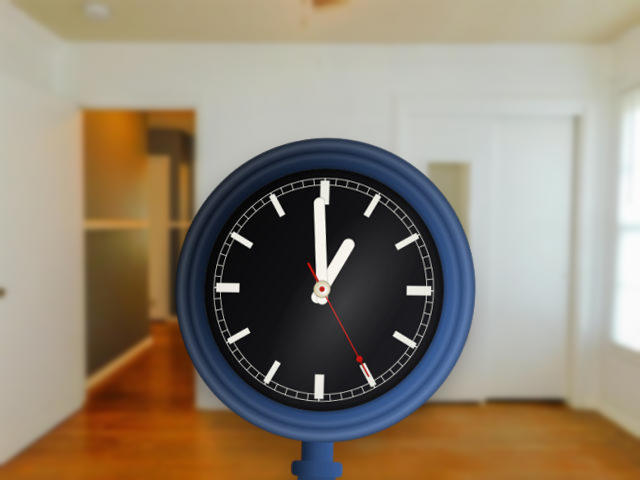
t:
12 h 59 min 25 s
